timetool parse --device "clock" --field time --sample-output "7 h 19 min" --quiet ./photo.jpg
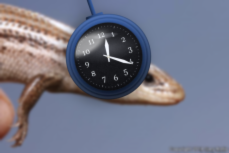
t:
12 h 21 min
